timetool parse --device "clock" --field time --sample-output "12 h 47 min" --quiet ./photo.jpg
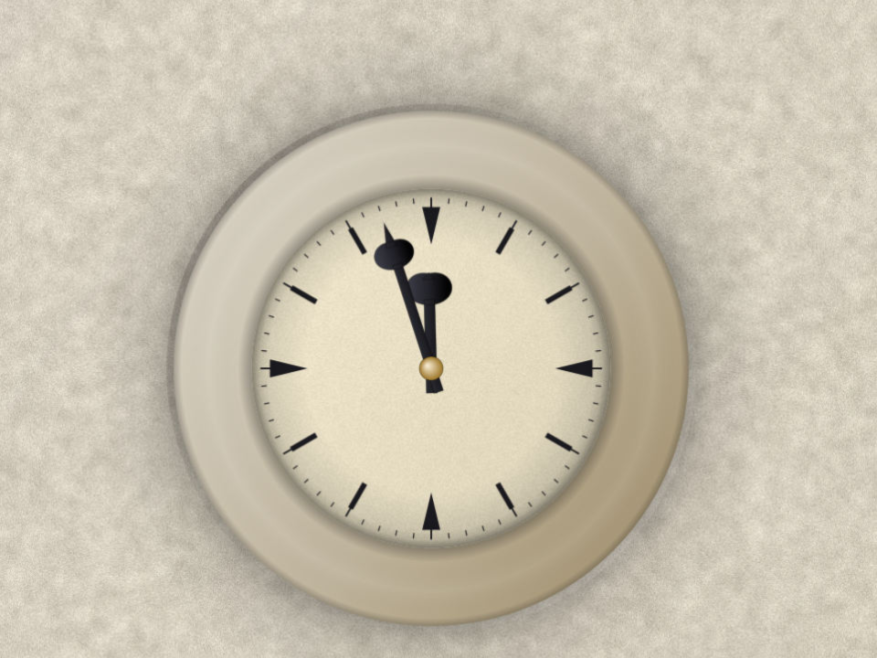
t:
11 h 57 min
